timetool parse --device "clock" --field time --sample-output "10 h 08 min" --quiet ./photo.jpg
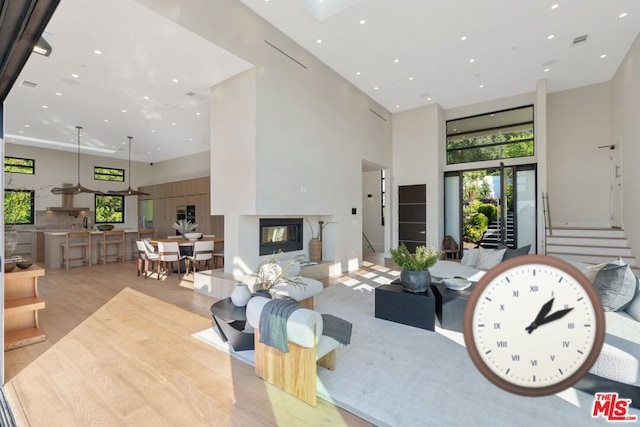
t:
1 h 11 min
